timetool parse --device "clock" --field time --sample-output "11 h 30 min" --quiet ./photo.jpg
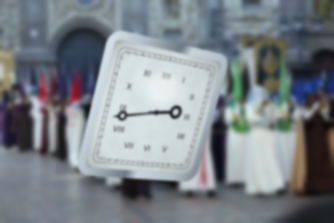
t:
2 h 43 min
